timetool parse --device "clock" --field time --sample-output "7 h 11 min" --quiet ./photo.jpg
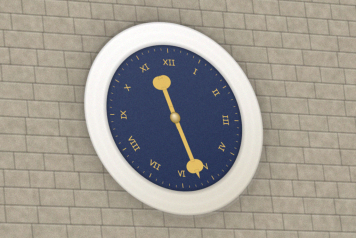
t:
11 h 27 min
